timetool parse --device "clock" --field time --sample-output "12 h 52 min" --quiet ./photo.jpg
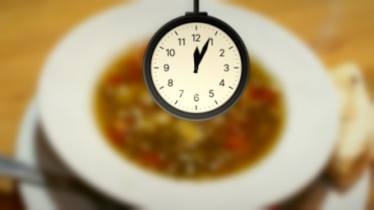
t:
12 h 04 min
